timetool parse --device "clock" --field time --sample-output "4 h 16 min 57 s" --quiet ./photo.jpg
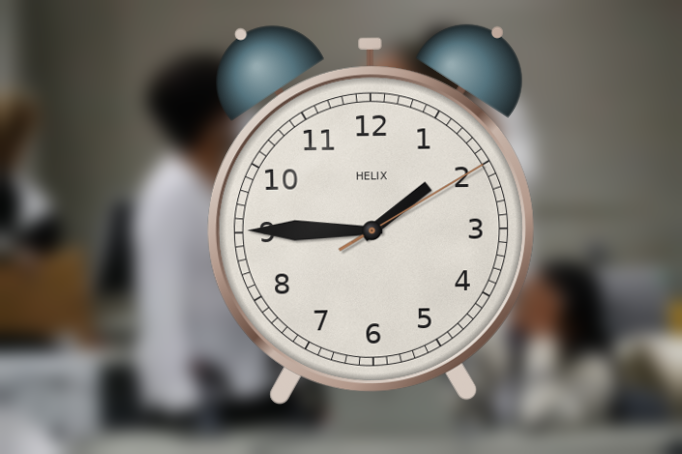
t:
1 h 45 min 10 s
